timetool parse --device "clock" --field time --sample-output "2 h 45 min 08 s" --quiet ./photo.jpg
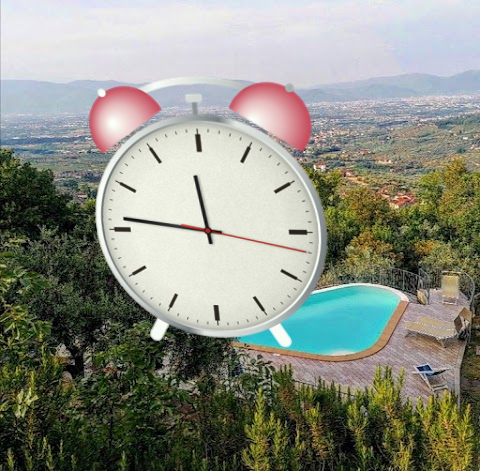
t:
11 h 46 min 17 s
